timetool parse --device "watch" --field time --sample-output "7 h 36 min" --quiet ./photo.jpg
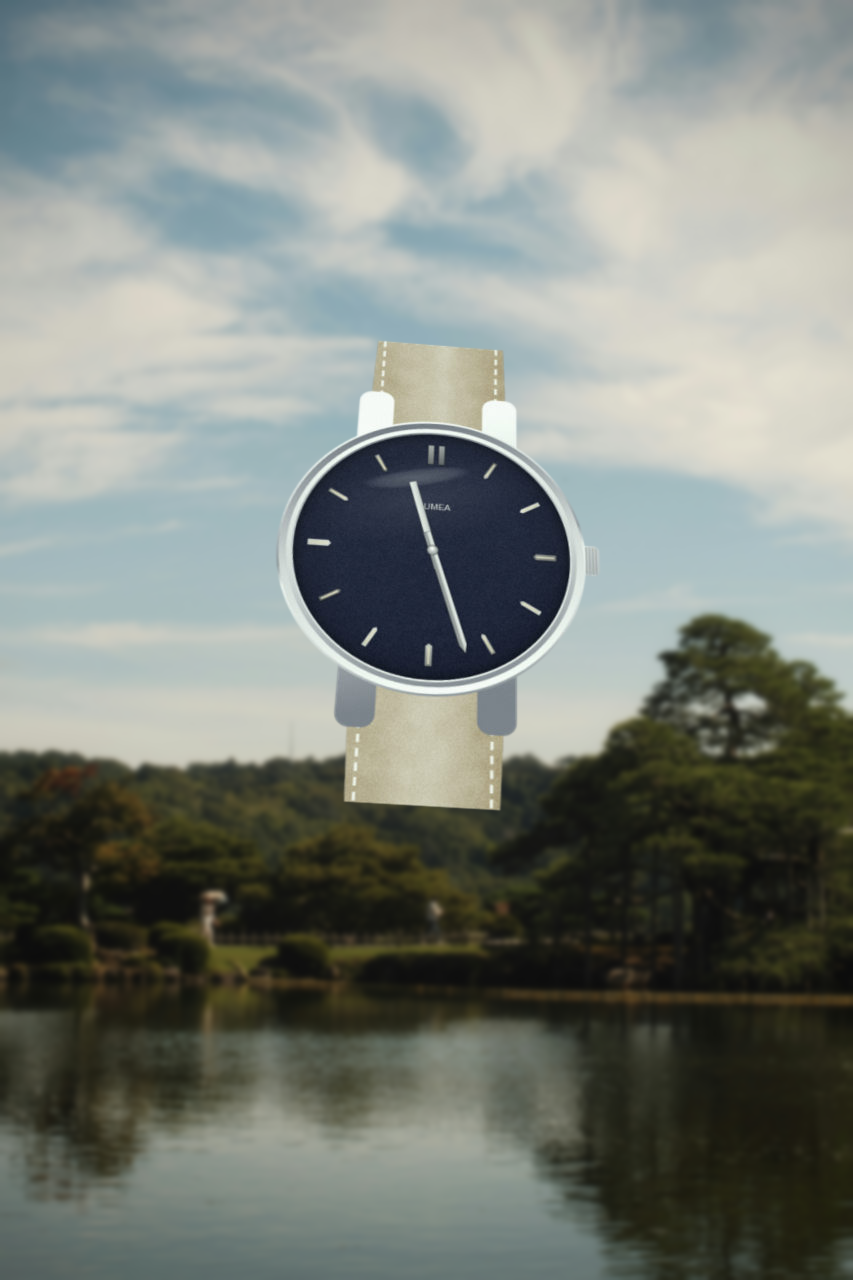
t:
11 h 27 min
